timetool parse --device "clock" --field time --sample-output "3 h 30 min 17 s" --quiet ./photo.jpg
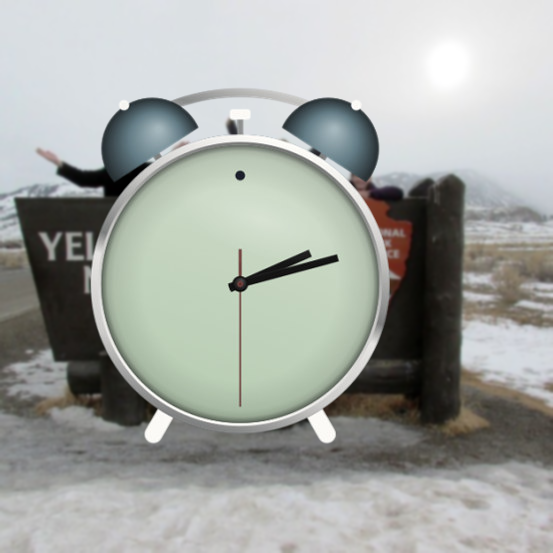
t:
2 h 12 min 30 s
